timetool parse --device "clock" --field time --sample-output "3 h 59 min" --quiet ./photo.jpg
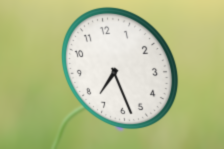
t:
7 h 28 min
